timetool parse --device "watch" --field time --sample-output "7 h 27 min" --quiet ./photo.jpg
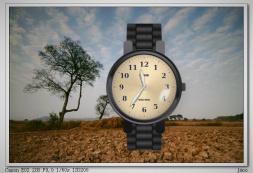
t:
11 h 36 min
